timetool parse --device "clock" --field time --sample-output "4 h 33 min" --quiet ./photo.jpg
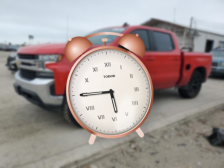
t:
5 h 45 min
